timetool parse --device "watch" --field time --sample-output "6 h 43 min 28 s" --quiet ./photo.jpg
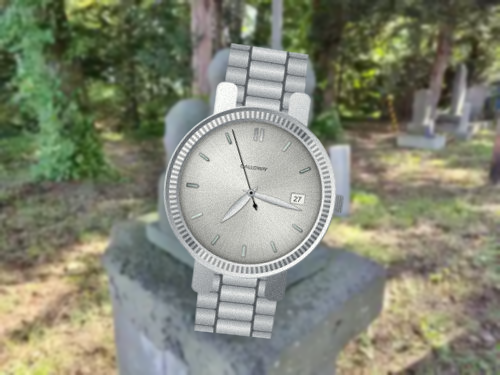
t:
7 h 16 min 56 s
